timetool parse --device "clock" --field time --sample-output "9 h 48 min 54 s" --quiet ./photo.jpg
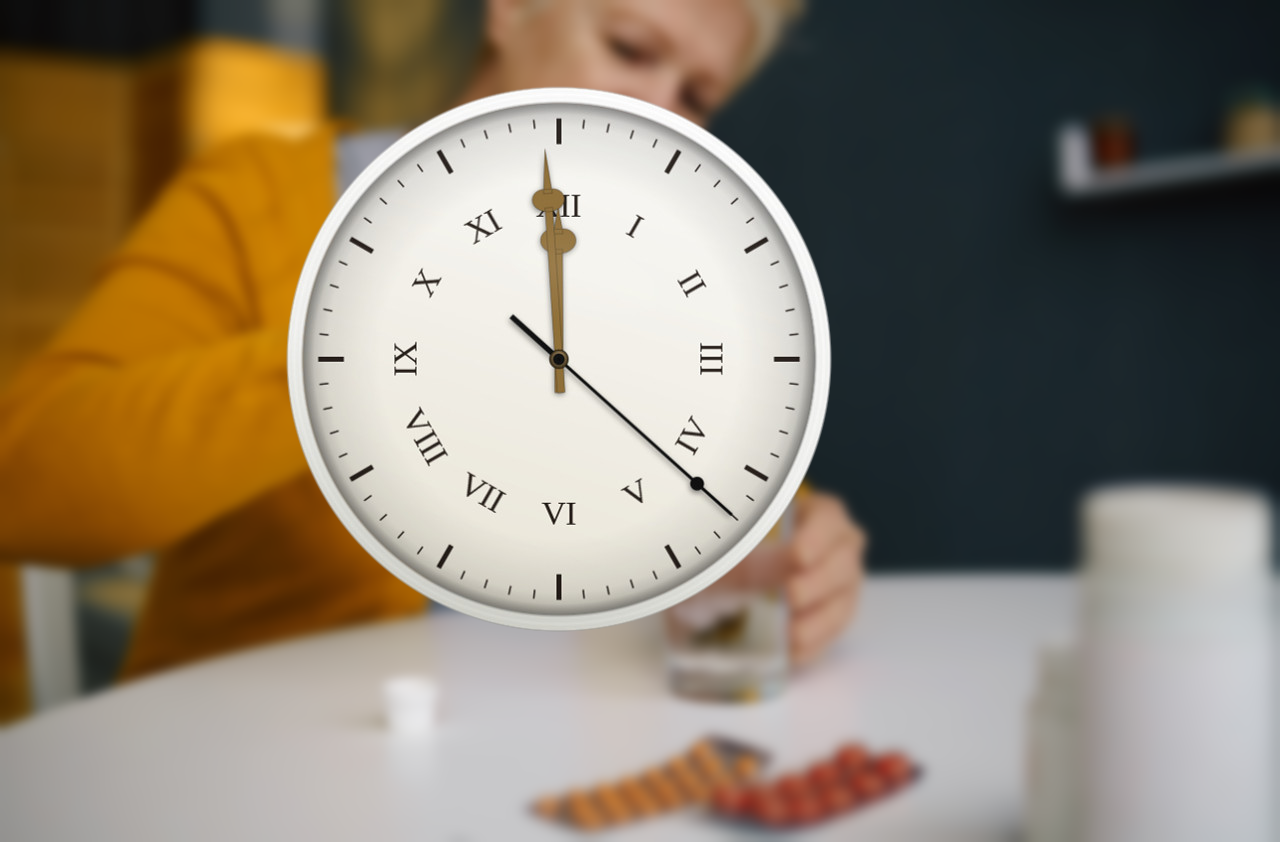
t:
11 h 59 min 22 s
